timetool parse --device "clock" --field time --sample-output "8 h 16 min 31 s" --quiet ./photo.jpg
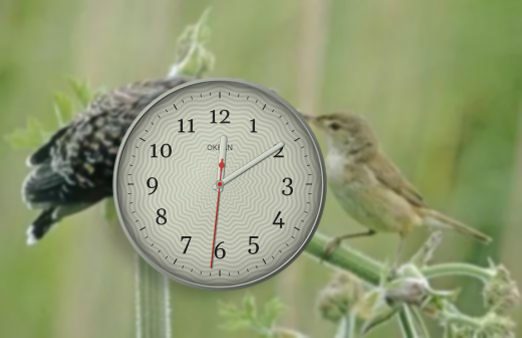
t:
12 h 09 min 31 s
